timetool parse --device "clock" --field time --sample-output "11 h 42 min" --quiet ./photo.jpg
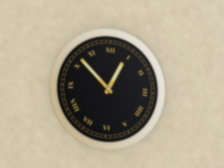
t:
12 h 52 min
